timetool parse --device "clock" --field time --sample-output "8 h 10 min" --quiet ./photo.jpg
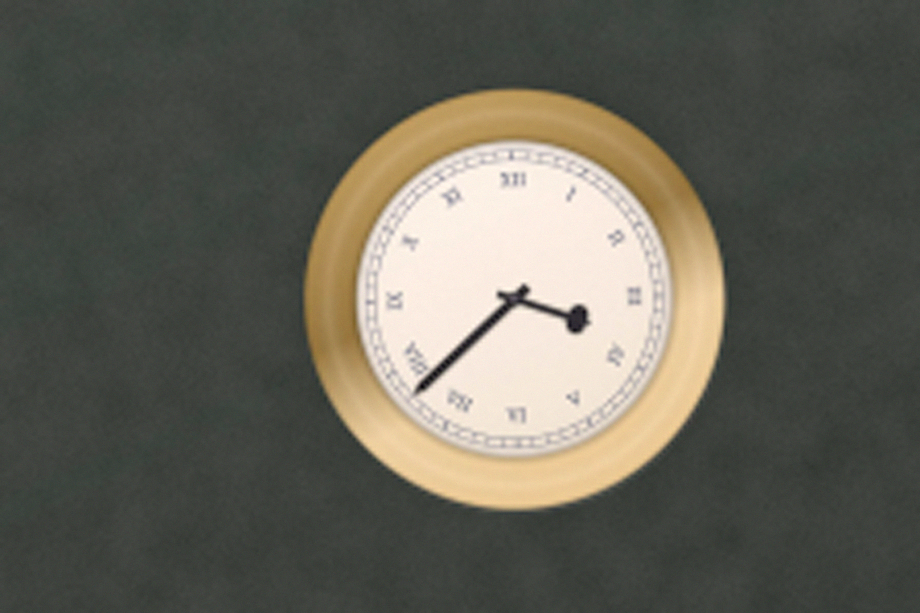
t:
3 h 38 min
